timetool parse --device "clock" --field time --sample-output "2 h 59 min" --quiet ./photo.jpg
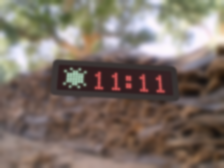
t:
11 h 11 min
